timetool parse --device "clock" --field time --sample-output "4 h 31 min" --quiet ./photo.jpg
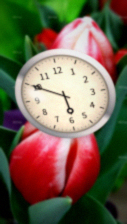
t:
5 h 50 min
